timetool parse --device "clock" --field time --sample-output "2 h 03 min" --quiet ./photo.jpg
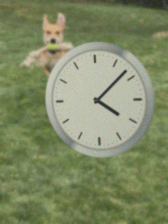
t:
4 h 08 min
